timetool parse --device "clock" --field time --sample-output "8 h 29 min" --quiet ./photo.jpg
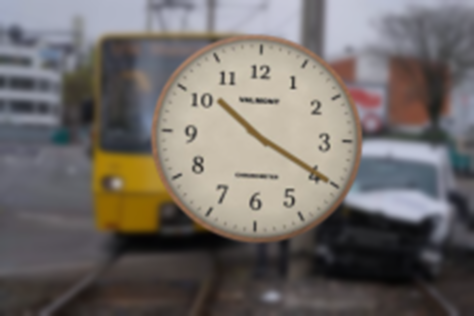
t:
10 h 20 min
